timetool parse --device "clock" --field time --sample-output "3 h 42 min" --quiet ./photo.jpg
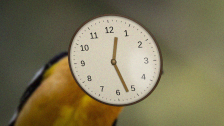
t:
12 h 27 min
